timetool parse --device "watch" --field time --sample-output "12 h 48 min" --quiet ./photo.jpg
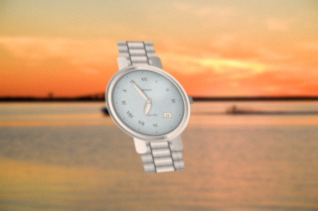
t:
6 h 55 min
